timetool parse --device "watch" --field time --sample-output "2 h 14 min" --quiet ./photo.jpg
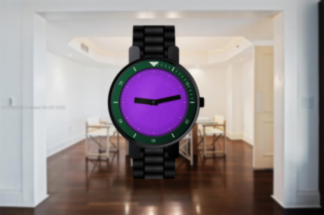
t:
9 h 13 min
